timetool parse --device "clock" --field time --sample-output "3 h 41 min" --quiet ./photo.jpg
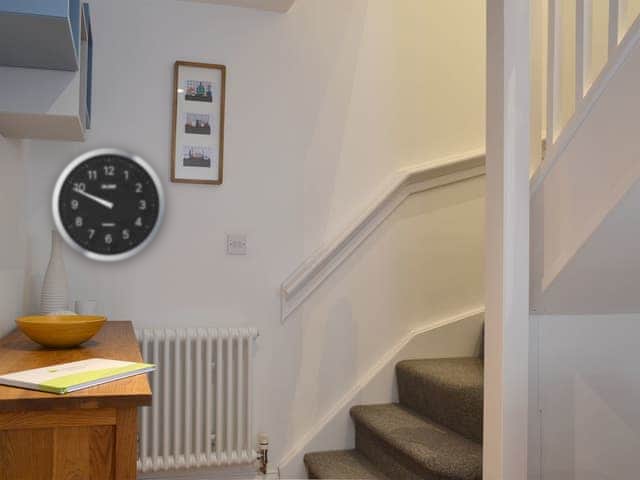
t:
9 h 49 min
